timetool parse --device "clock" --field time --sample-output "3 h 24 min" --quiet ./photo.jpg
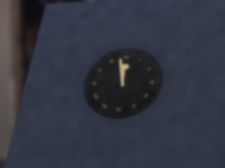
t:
11 h 58 min
